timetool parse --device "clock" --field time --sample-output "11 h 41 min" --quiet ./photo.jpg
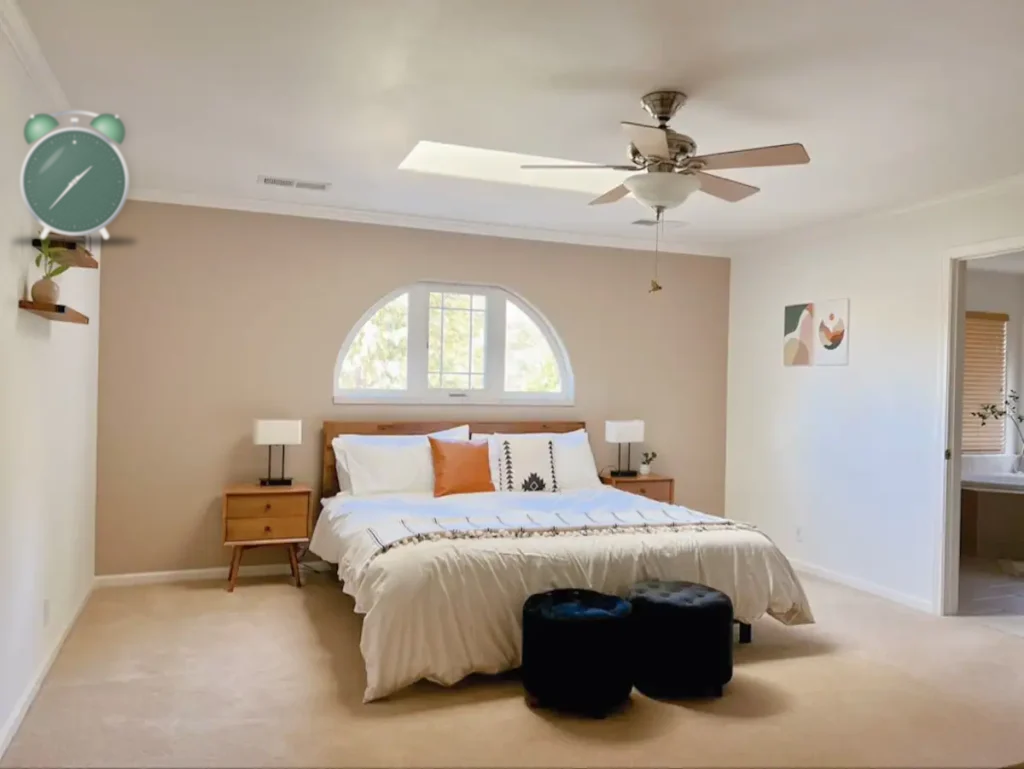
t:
1 h 37 min
